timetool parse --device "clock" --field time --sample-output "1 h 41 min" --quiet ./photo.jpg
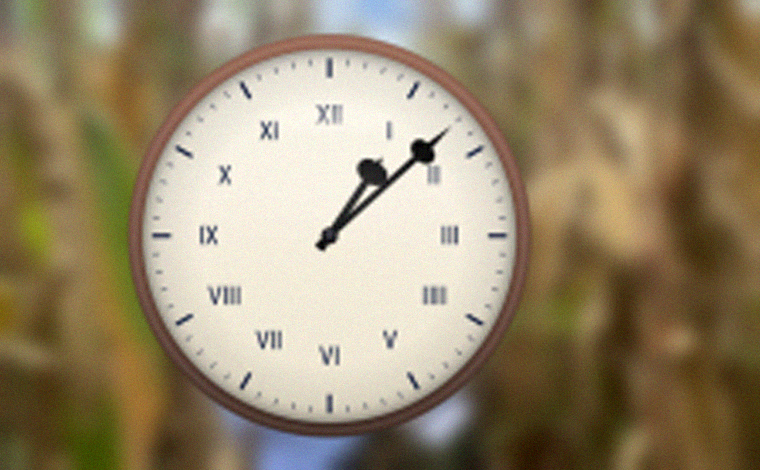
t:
1 h 08 min
